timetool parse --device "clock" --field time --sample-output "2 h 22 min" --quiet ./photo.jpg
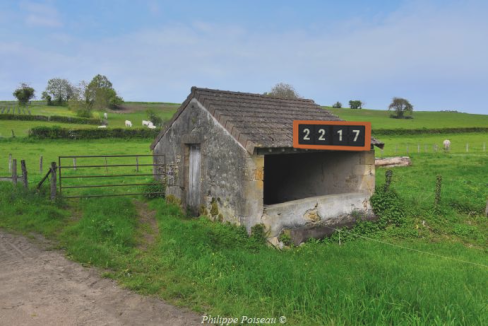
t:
22 h 17 min
